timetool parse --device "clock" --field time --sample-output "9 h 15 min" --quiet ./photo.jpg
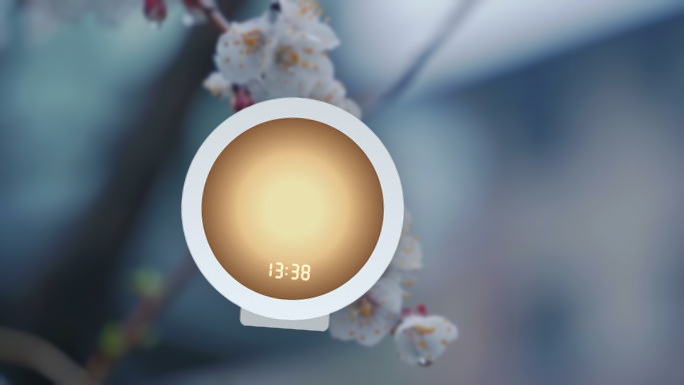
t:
13 h 38 min
